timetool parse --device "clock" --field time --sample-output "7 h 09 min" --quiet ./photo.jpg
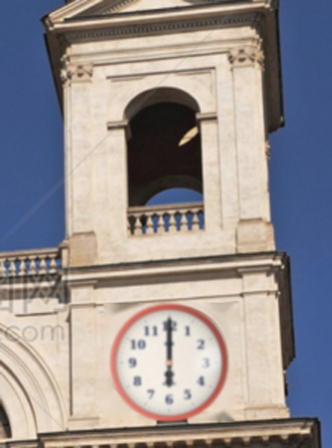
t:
6 h 00 min
